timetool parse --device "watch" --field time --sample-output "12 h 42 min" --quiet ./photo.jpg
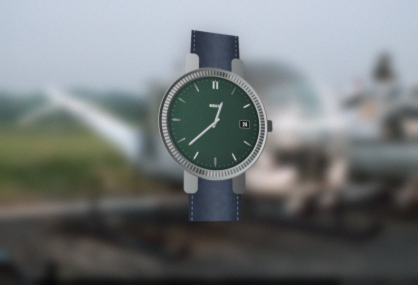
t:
12 h 38 min
